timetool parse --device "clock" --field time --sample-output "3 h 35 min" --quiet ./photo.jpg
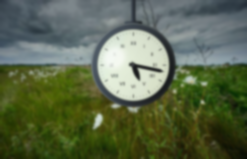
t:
5 h 17 min
